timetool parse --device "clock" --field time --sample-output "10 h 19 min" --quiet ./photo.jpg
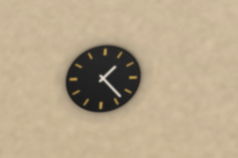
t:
1 h 23 min
